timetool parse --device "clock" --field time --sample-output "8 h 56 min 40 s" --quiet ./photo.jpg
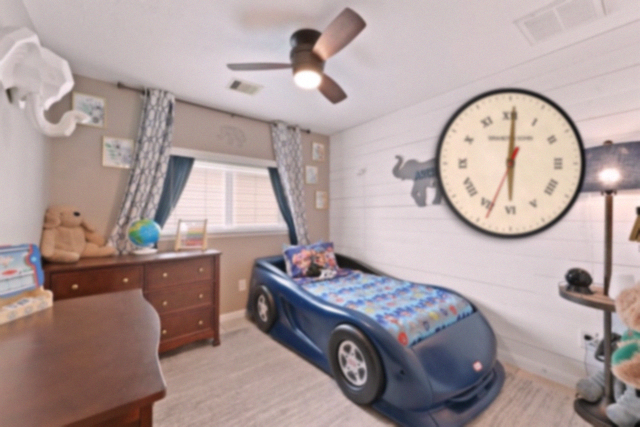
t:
6 h 00 min 34 s
